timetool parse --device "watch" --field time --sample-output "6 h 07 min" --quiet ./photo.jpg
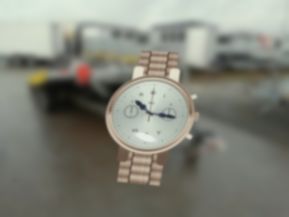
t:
10 h 16 min
